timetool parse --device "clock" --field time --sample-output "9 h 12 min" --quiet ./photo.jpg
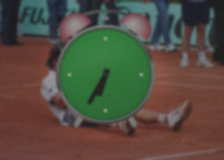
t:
6 h 35 min
